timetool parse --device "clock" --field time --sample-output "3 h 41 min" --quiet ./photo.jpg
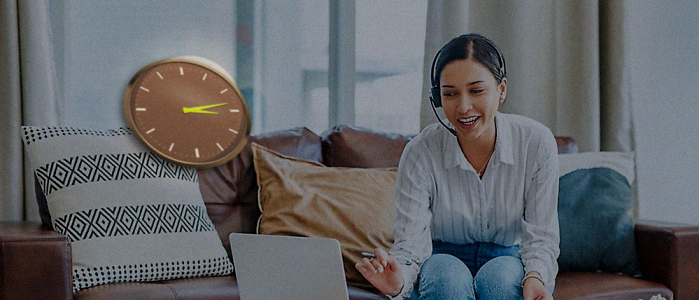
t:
3 h 13 min
